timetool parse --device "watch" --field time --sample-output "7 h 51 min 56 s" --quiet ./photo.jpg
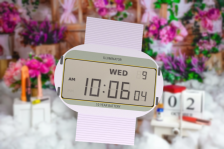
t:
10 h 06 min 04 s
